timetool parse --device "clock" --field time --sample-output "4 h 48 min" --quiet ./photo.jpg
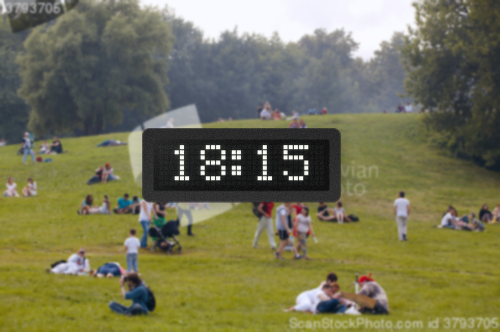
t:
18 h 15 min
